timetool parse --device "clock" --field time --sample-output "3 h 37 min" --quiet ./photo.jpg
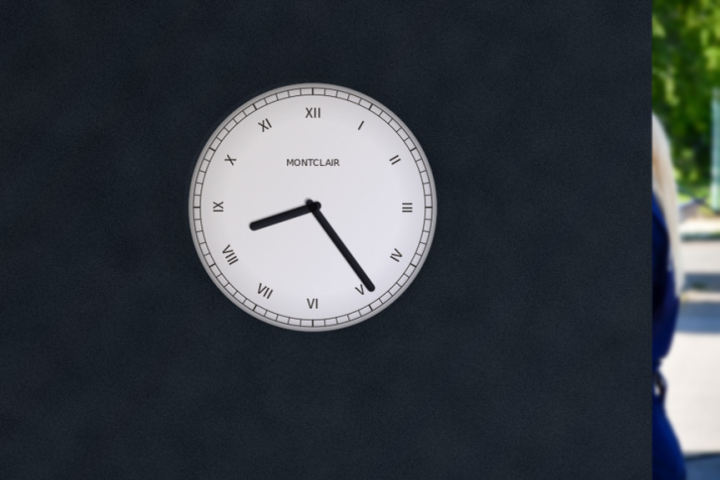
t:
8 h 24 min
